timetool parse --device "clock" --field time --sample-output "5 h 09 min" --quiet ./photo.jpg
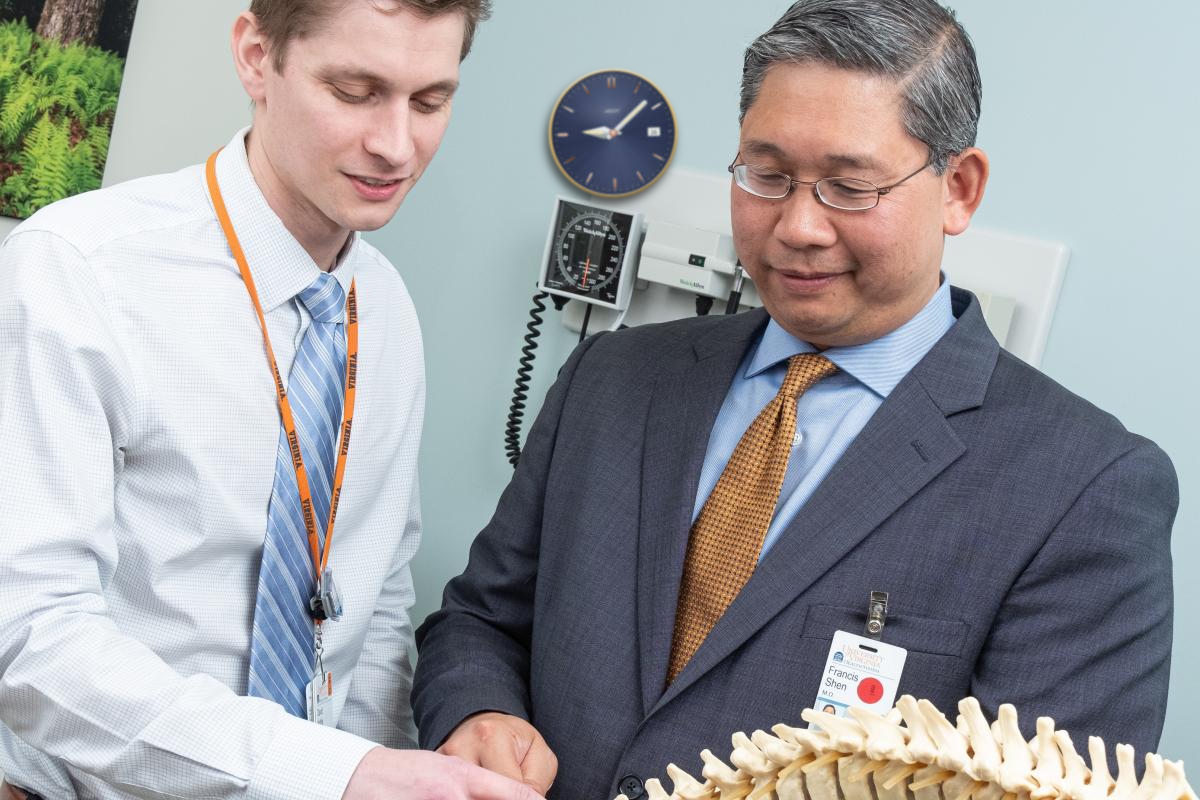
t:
9 h 08 min
